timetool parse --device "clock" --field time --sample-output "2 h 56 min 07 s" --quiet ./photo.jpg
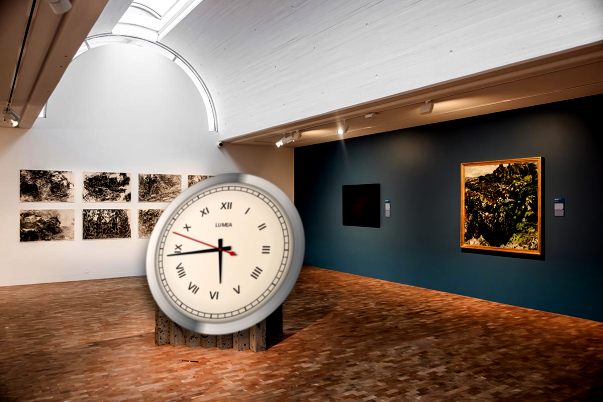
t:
5 h 43 min 48 s
